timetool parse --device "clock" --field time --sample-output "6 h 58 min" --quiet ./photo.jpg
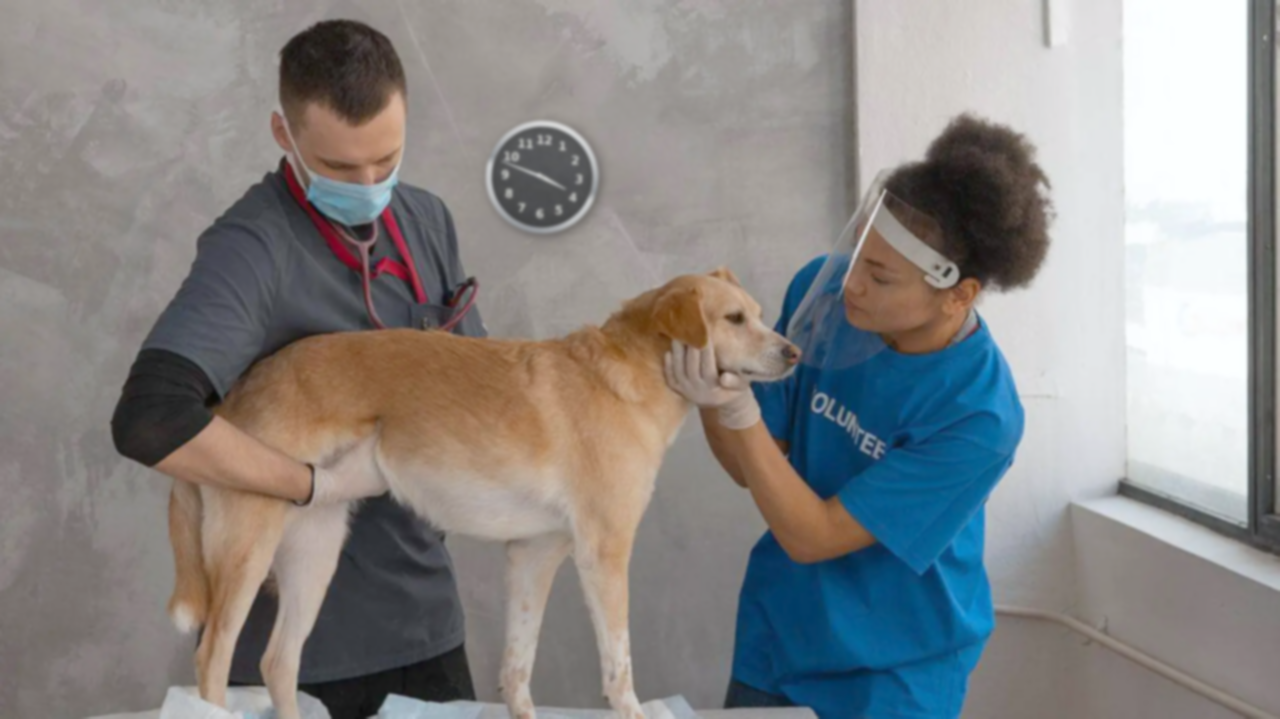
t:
3 h 48 min
